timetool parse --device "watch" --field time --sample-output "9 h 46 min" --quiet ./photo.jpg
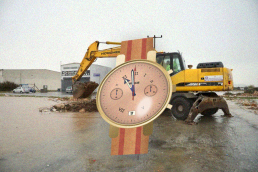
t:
10 h 59 min
